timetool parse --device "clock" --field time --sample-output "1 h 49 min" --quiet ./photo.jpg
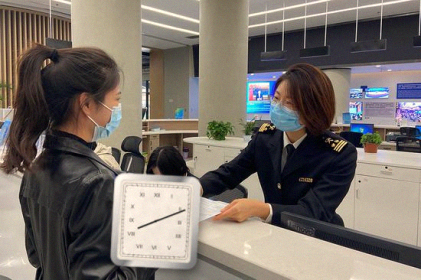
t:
8 h 11 min
